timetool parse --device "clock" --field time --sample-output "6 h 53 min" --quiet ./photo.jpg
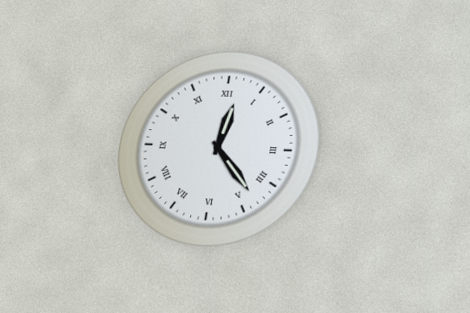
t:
12 h 23 min
